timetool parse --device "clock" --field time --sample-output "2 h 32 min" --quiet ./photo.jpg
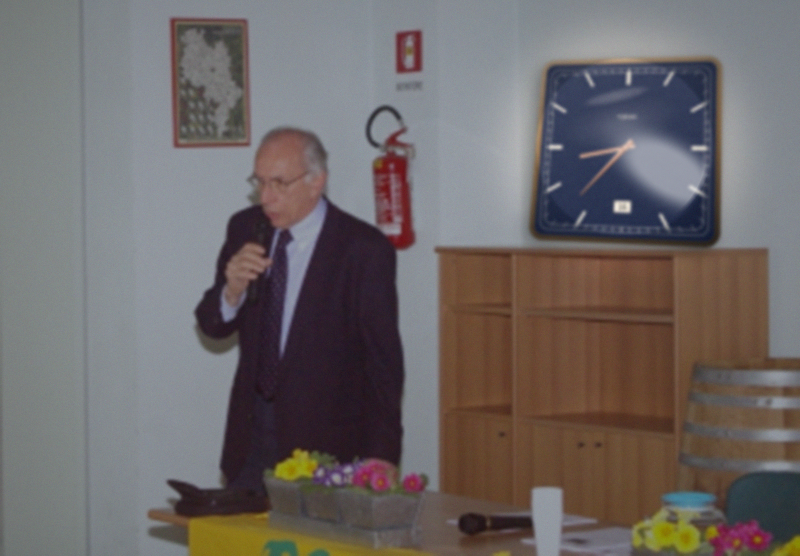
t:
8 h 37 min
